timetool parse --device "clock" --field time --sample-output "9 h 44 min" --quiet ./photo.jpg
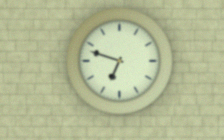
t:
6 h 48 min
